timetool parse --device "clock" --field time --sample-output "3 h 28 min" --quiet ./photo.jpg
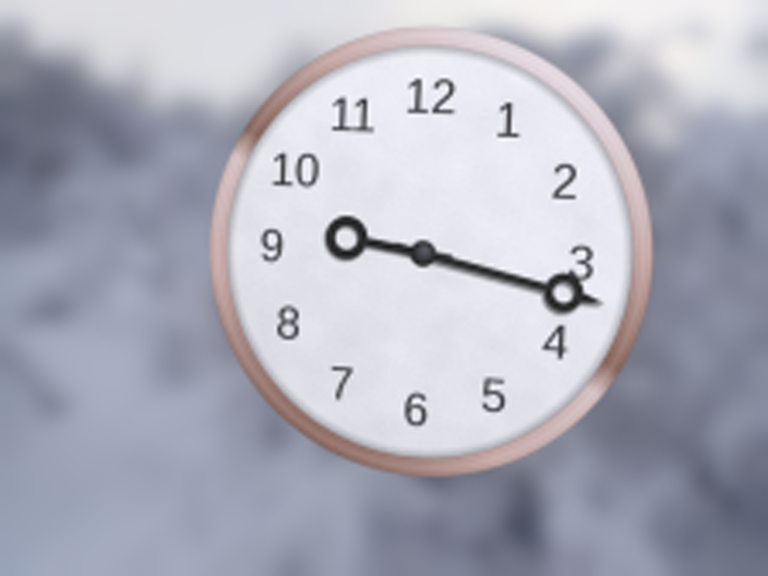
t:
9 h 17 min
